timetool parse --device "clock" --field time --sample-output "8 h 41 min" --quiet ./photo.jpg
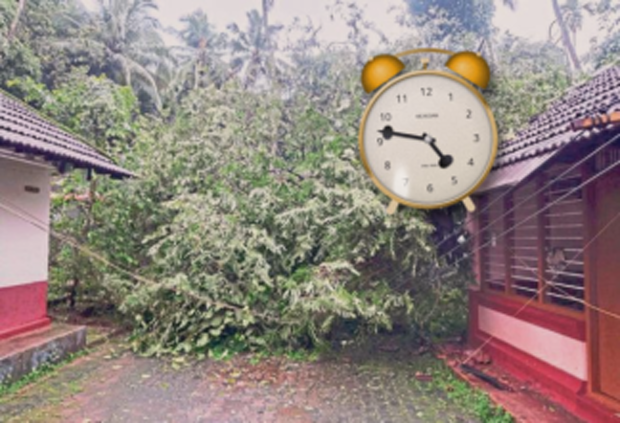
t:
4 h 47 min
